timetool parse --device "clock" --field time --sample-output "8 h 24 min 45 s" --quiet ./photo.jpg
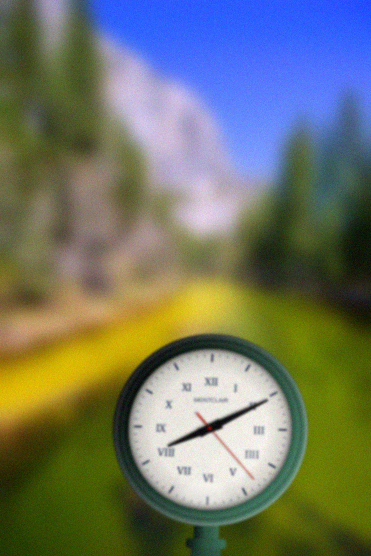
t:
8 h 10 min 23 s
